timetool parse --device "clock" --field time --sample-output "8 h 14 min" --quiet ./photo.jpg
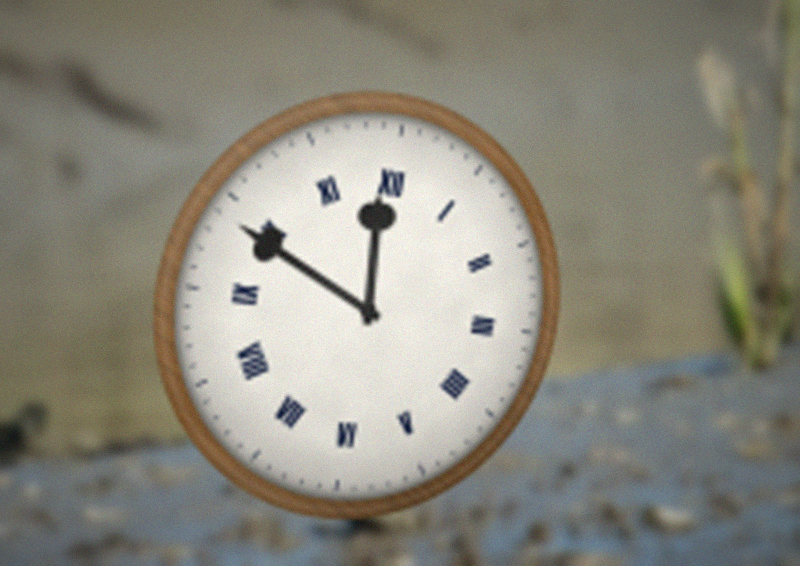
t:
11 h 49 min
